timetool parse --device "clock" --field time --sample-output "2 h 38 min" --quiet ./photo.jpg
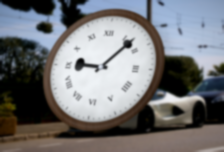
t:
9 h 07 min
